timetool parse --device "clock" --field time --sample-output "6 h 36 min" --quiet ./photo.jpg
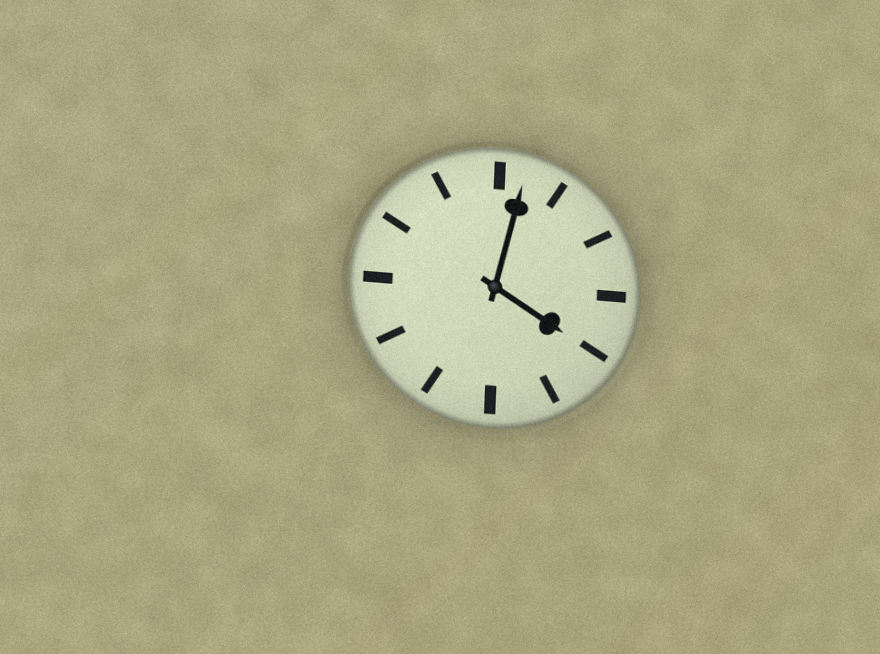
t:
4 h 02 min
